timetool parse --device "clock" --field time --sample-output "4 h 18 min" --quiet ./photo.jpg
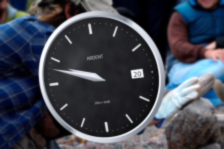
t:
9 h 48 min
